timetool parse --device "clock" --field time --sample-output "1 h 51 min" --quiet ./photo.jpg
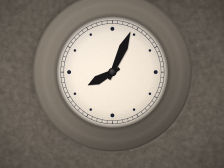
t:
8 h 04 min
